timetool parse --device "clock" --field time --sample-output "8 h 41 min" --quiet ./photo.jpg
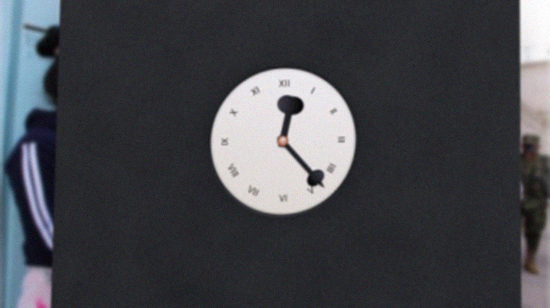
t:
12 h 23 min
